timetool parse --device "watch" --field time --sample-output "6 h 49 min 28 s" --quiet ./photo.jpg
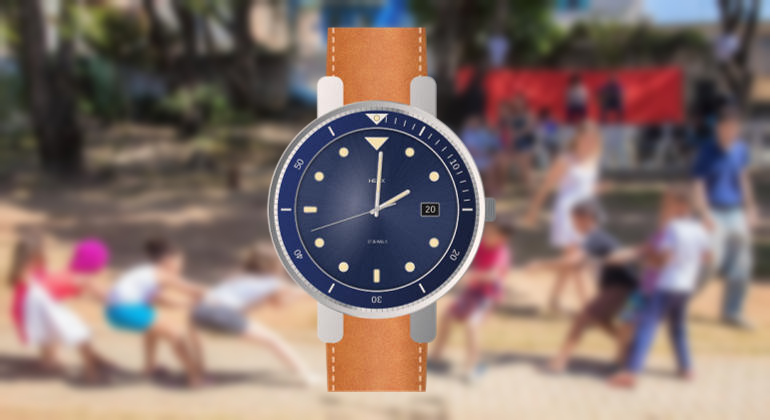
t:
2 h 00 min 42 s
